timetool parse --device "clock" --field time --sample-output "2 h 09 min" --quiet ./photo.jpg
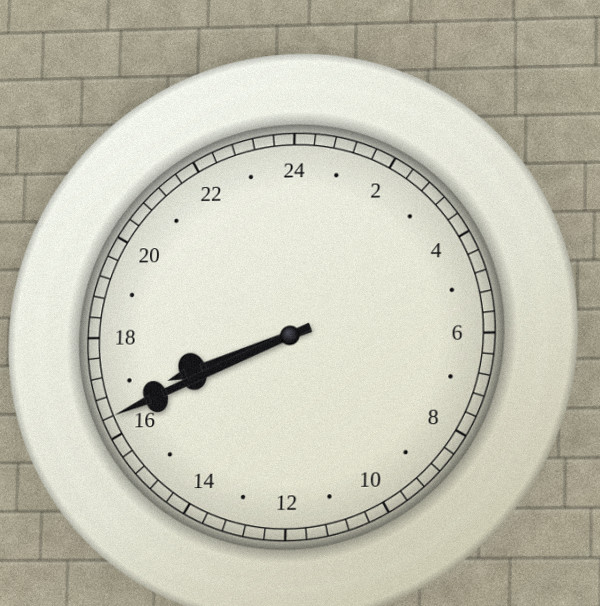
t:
16 h 41 min
